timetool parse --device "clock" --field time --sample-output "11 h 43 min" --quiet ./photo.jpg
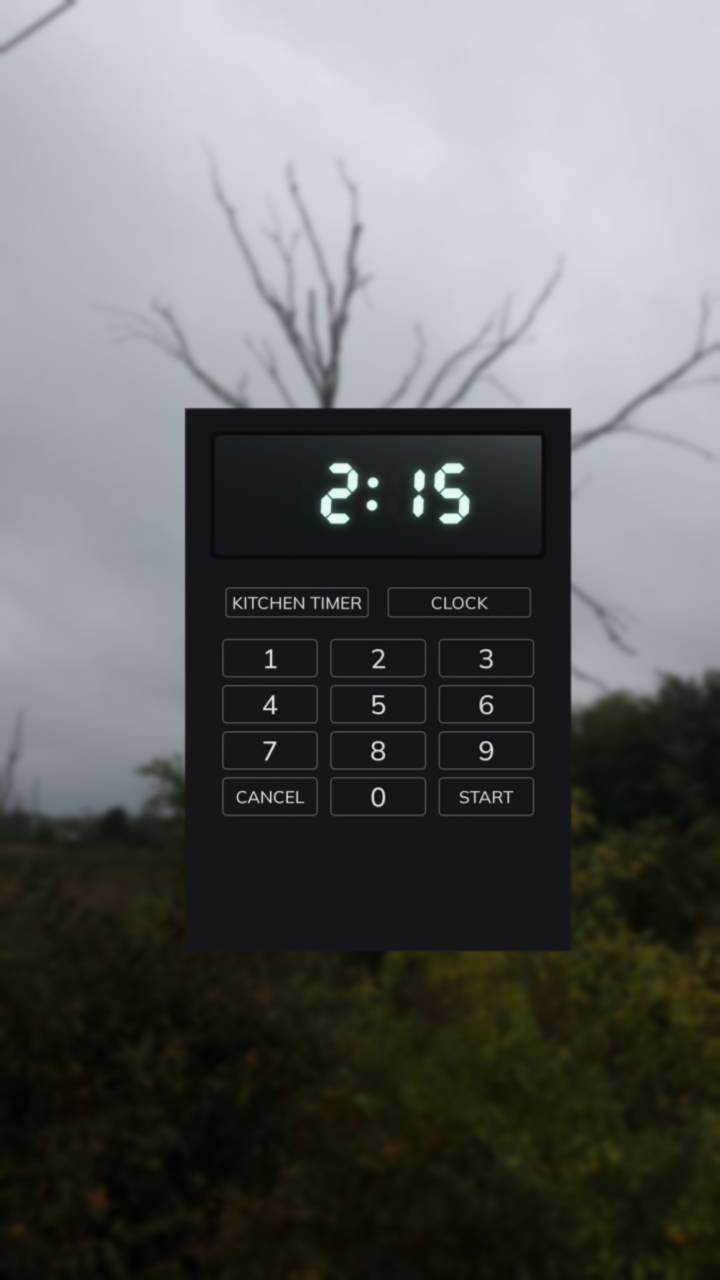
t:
2 h 15 min
